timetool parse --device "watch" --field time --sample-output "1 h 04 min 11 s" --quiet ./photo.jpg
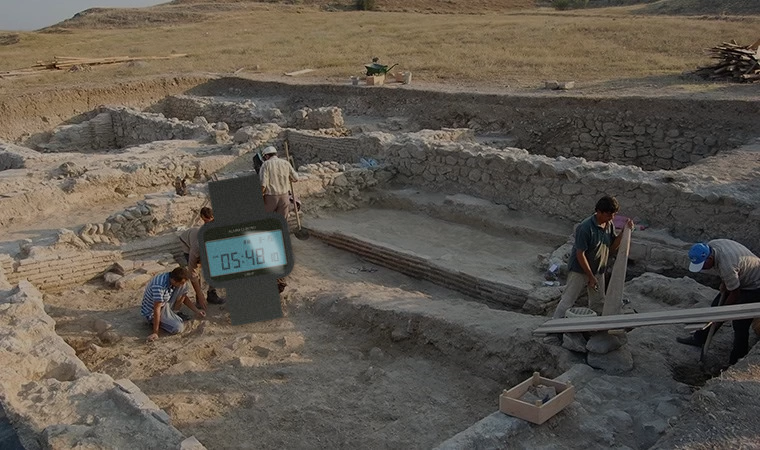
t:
5 h 48 min 10 s
